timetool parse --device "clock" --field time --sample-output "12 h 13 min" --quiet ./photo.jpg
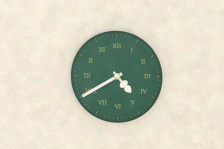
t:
4 h 40 min
